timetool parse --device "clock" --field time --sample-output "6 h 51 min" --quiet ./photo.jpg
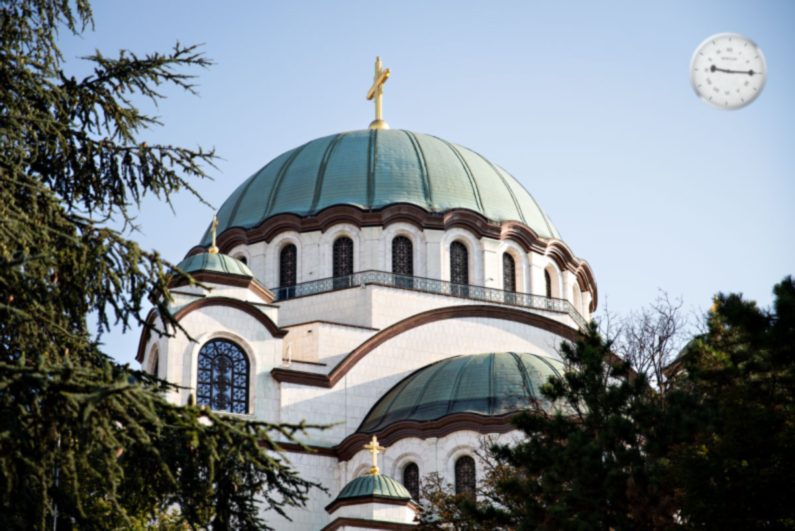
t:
9 h 15 min
